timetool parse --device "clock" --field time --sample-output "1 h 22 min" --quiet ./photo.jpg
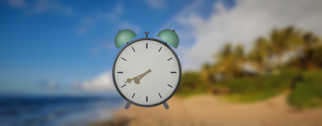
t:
7 h 41 min
